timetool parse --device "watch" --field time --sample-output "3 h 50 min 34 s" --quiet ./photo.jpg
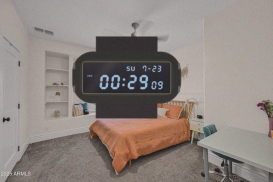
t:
0 h 29 min 09 s
